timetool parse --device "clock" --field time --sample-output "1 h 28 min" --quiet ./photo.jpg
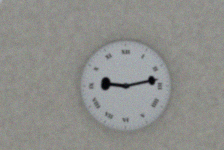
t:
9 h 13 min
